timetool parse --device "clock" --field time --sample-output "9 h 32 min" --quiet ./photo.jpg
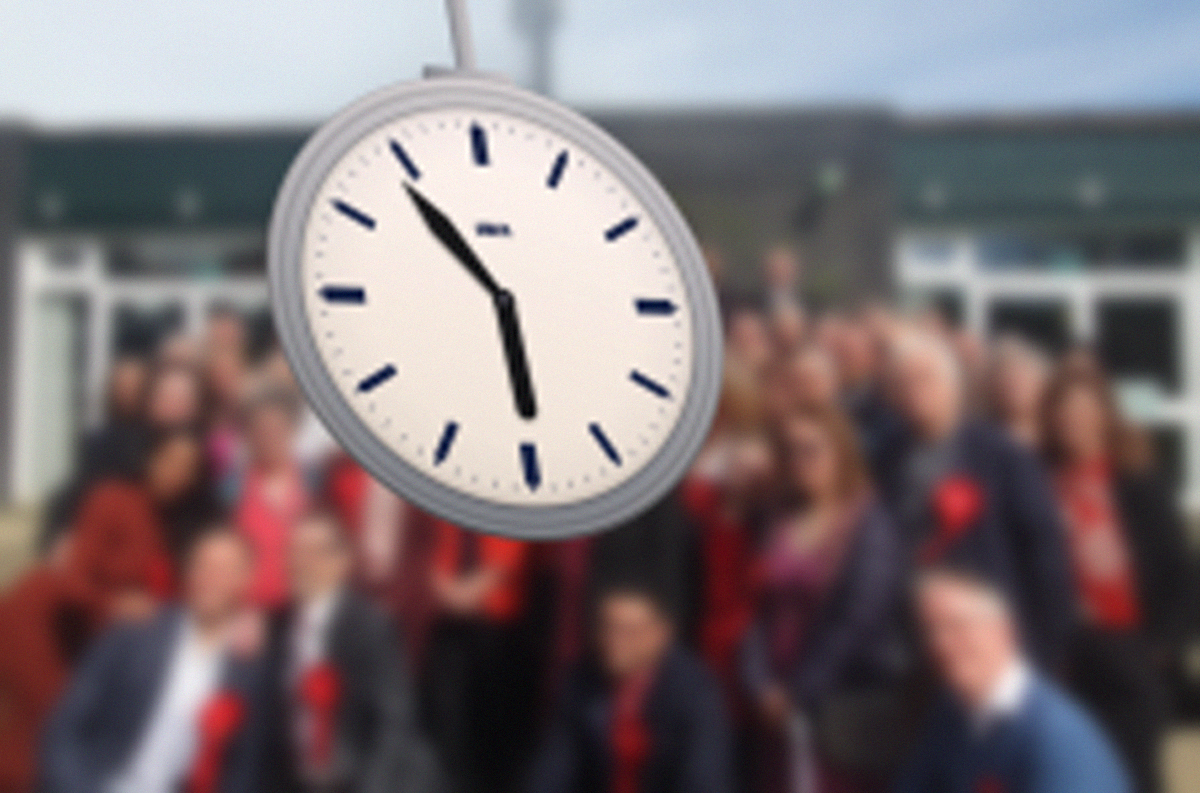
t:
5 h 54 min
